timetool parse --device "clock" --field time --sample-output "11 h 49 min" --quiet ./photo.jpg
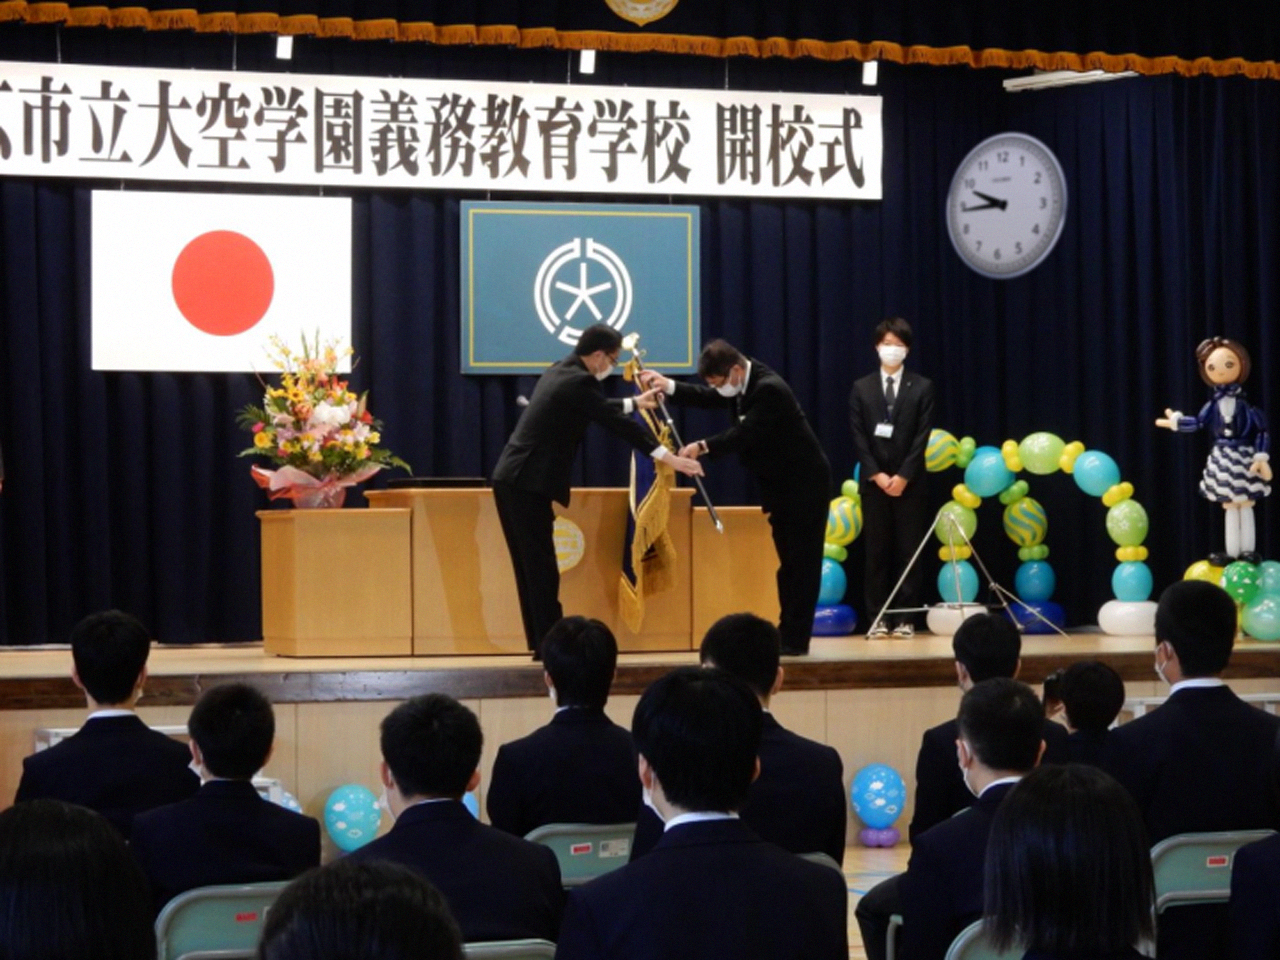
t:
9 h 44 min
